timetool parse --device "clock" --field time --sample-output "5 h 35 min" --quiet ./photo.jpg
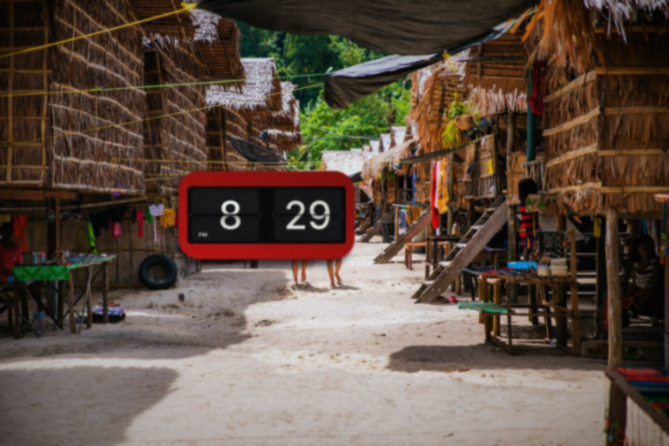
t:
8 h 29 min
